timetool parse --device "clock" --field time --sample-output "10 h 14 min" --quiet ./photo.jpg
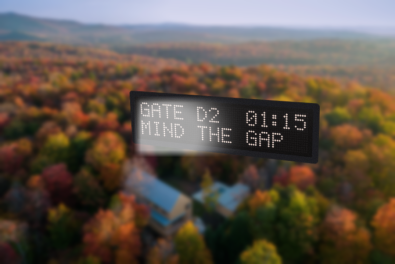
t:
1 h 15 min
